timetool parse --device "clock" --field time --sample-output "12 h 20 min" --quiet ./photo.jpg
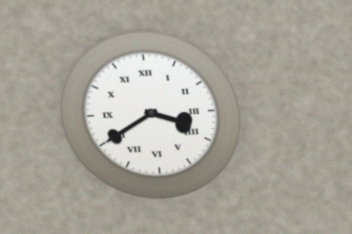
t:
3 h 40 min
